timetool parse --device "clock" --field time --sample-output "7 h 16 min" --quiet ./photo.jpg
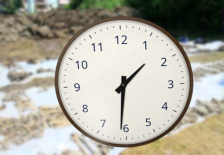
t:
1 h 31 min
